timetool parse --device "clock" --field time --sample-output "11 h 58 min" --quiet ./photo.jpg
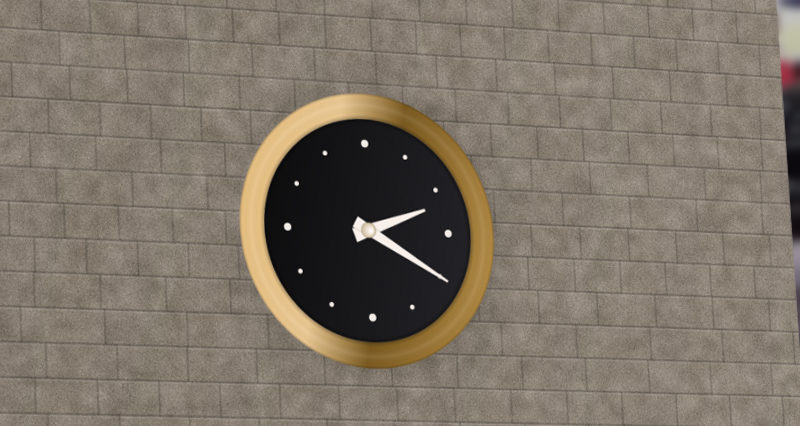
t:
2 h 20 min
